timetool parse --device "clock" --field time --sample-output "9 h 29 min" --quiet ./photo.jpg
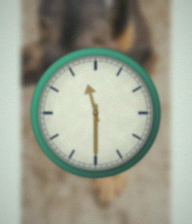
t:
11 h 30 min
